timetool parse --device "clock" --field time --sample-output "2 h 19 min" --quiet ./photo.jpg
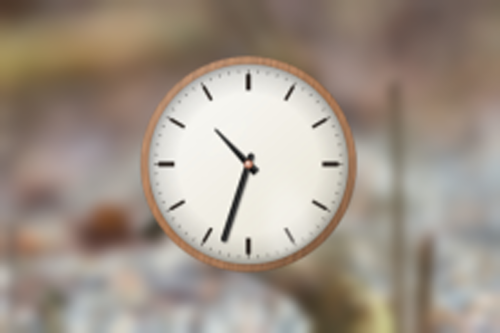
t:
10 h 33 min
